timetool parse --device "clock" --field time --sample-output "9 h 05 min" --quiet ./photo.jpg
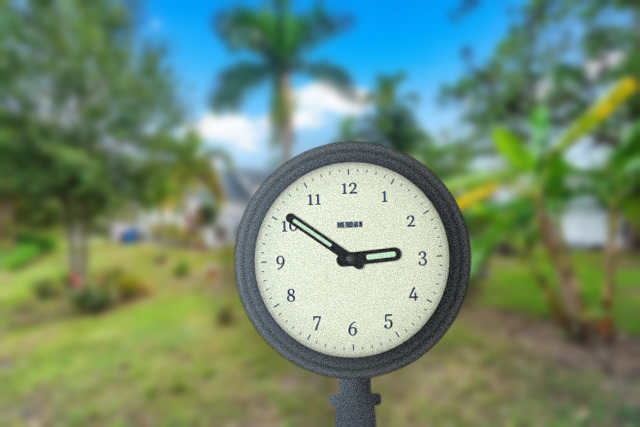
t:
2 h 51 min
